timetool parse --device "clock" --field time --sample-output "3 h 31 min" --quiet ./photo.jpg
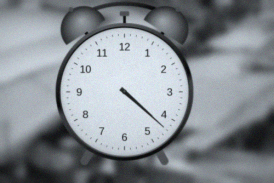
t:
4 h 22 min
